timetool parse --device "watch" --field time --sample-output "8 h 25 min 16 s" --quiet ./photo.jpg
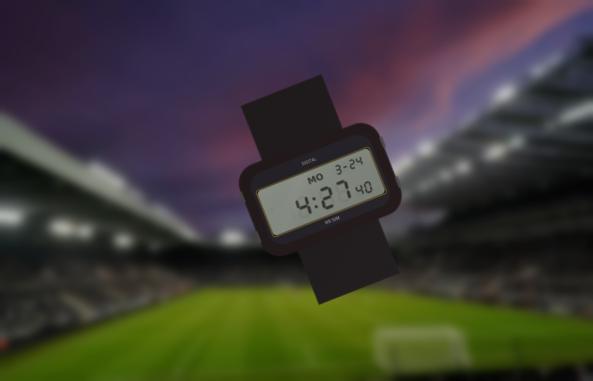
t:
4 h 27 min 40 s
